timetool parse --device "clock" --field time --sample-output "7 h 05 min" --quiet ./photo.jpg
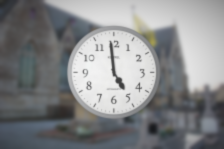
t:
4 h 59 min
